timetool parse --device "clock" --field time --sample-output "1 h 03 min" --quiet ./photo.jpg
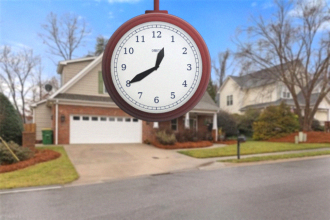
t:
12 h 40 min
